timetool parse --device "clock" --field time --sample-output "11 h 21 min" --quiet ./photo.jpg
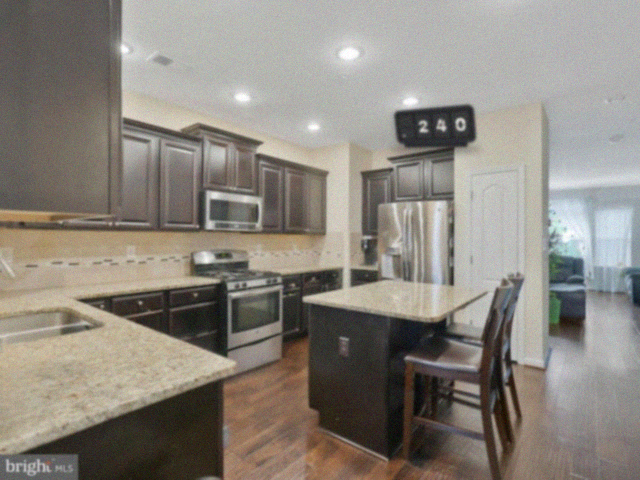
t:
2 h 40 min
